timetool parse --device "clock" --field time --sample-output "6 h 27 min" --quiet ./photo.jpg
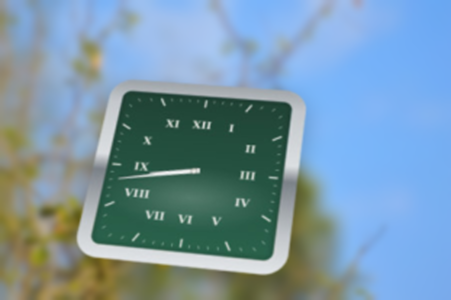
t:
8 h 43 min
